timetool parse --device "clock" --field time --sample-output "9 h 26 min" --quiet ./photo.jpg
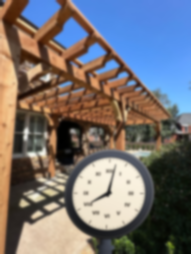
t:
8 h 02 min
